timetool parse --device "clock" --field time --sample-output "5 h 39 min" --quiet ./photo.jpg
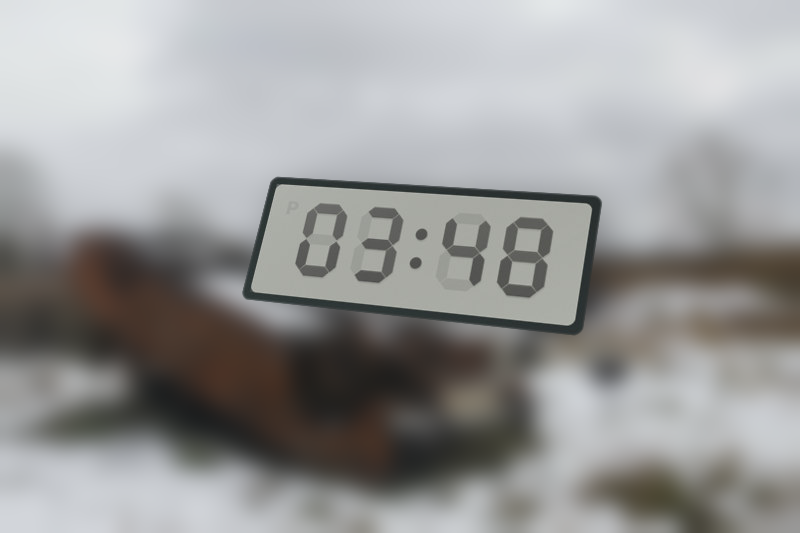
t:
3 h 48 min
